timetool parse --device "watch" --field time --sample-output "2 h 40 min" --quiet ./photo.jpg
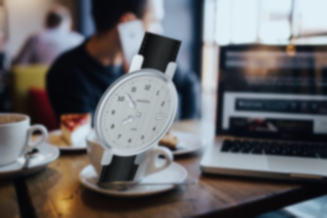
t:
7 h 52 min
